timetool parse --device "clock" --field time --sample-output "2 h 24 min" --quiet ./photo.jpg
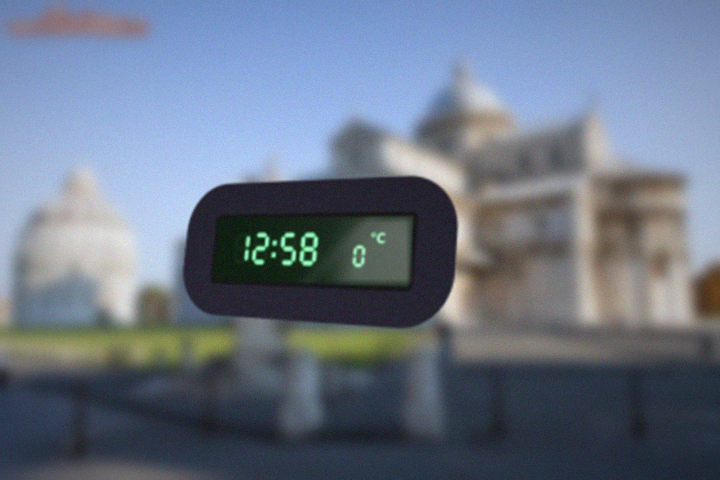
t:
12 h 58 min
